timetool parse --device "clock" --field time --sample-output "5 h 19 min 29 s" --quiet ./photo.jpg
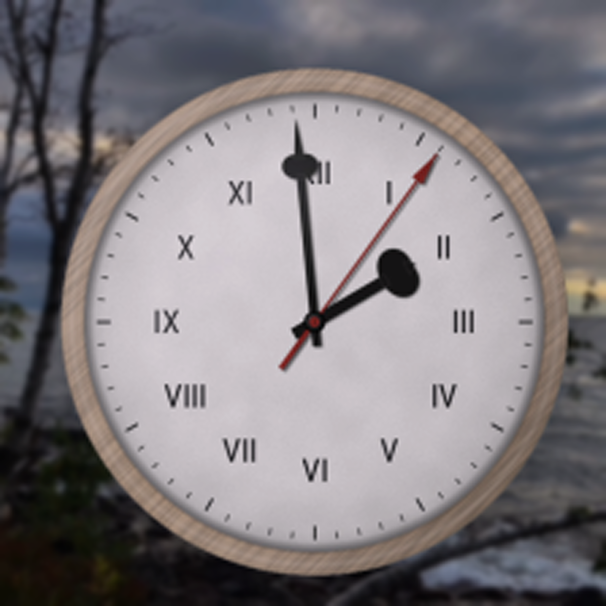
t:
1 h 59 min 06 s
